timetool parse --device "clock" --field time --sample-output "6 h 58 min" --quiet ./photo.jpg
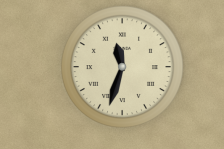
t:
11 h 33 min
